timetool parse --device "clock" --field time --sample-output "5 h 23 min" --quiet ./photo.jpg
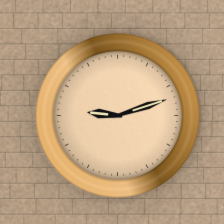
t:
9 h 12 min
